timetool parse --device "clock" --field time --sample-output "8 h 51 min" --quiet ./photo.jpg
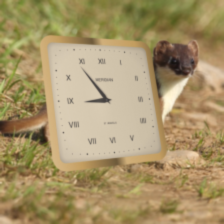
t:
8 h 54 min
